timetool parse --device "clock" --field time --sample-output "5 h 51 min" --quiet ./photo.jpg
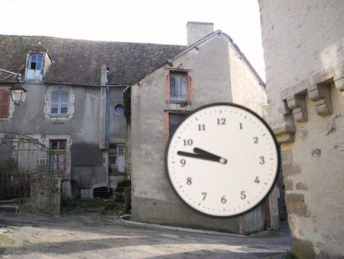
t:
9 h 47 min
